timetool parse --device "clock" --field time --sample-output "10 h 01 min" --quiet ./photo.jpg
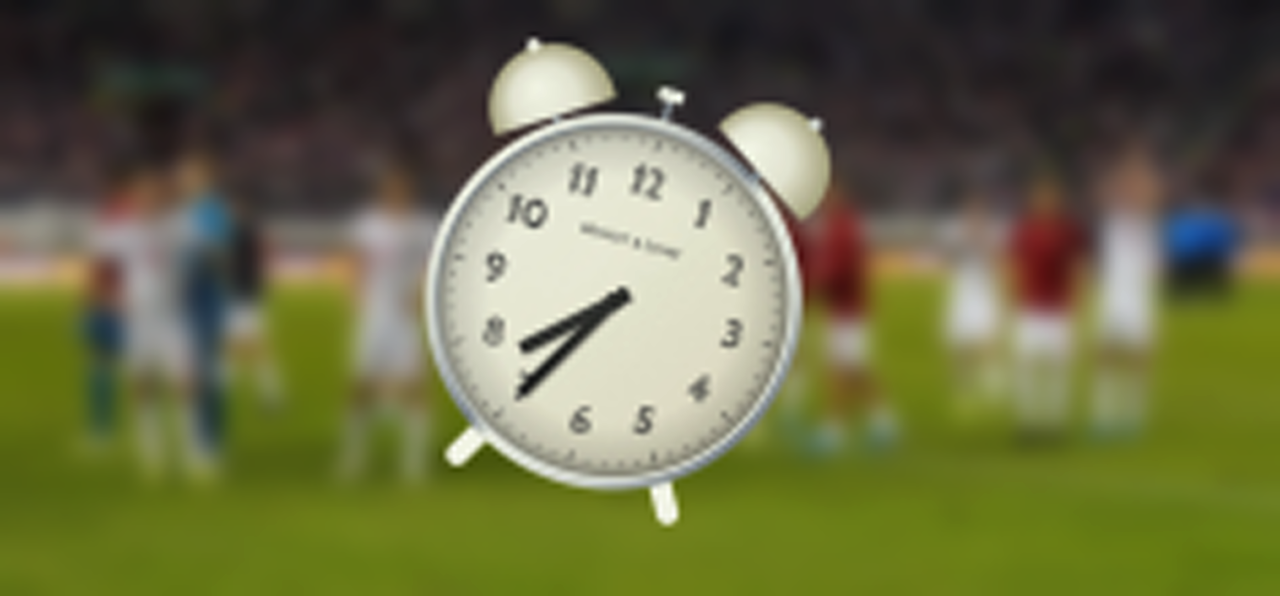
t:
7 h 35 min
